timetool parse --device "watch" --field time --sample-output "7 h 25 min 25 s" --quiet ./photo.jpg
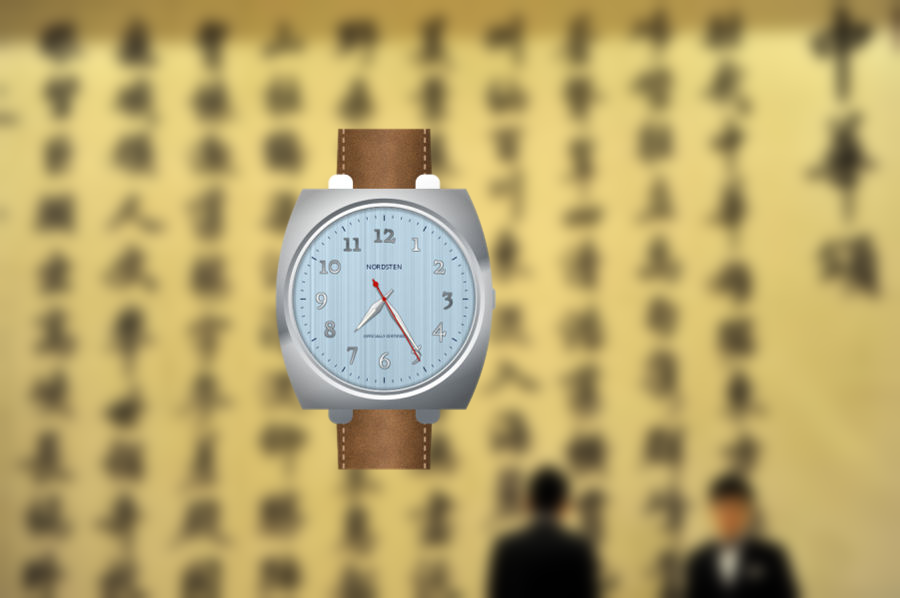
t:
7 h 24 min 25 s
